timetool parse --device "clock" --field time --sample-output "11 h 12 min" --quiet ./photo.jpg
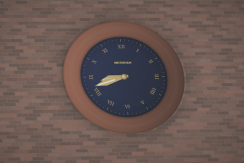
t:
8 h 42 min
